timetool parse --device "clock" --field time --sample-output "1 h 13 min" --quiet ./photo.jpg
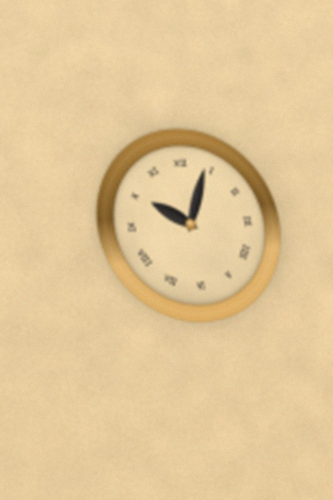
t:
10 h 04 min
